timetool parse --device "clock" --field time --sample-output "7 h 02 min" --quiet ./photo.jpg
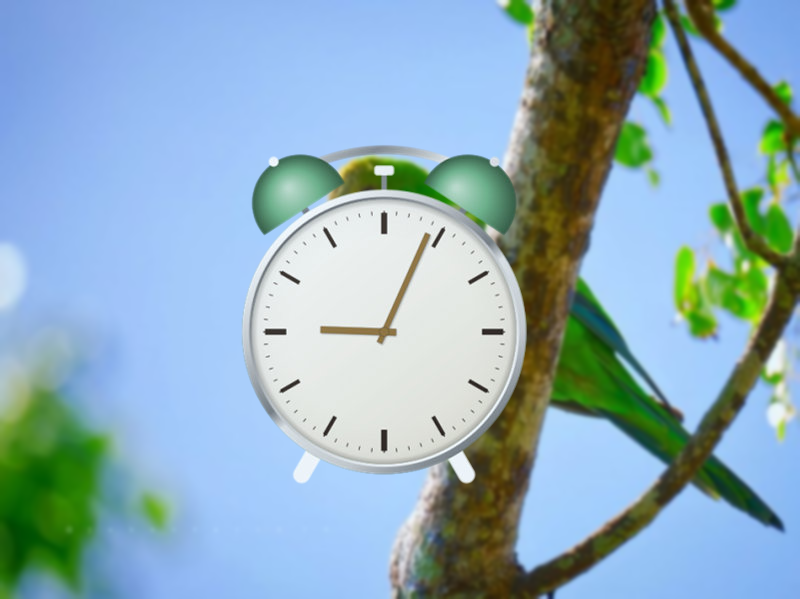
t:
9 h 04 min
